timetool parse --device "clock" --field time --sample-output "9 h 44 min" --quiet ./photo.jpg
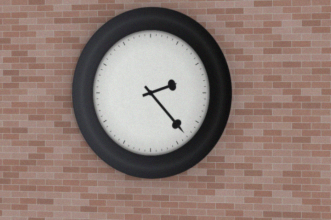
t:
2 h 23 min
